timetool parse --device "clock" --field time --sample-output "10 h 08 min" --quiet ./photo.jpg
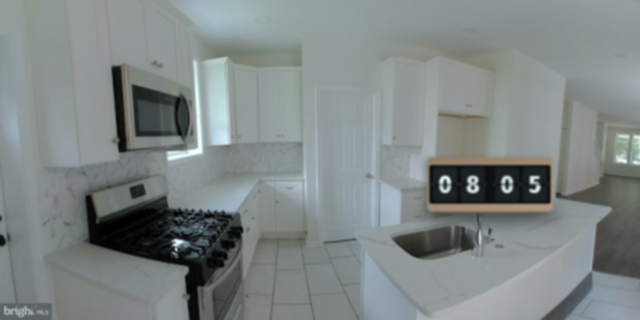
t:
8 h 05 min
